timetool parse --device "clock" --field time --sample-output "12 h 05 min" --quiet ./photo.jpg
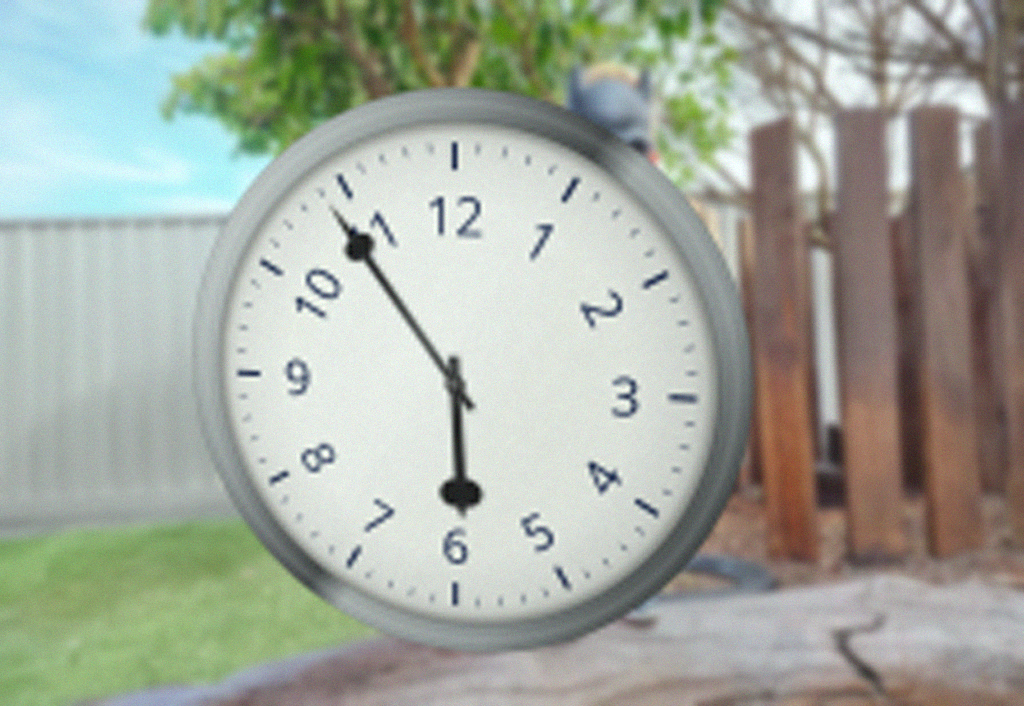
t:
5 h 54 min
